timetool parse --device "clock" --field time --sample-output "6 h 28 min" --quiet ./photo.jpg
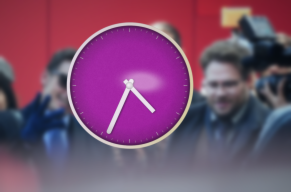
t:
4 h 34 min
